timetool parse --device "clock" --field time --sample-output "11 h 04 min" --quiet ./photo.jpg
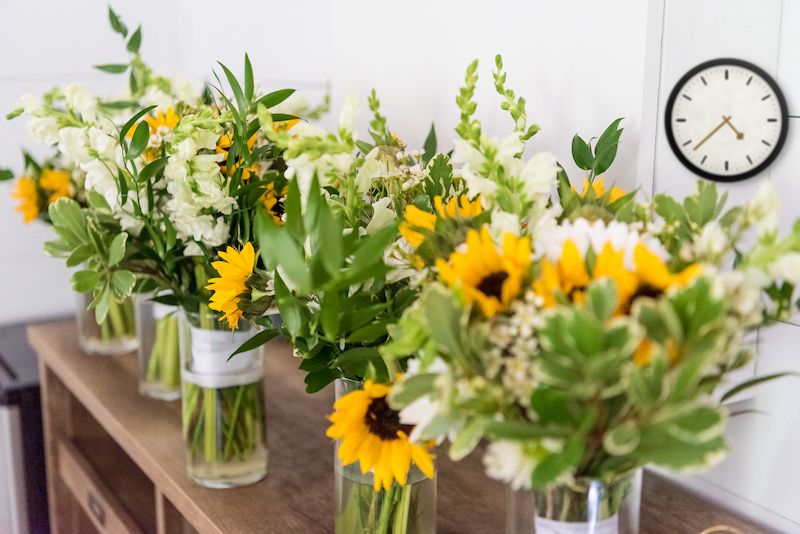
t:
4 h 38 min
